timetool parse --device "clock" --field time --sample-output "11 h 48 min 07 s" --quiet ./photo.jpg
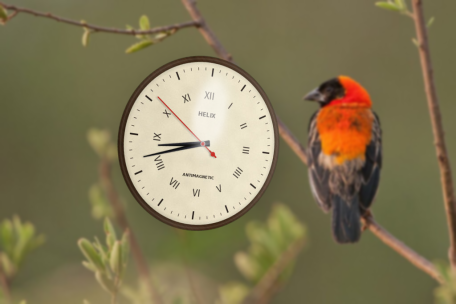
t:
8 h 41 min 51 s
